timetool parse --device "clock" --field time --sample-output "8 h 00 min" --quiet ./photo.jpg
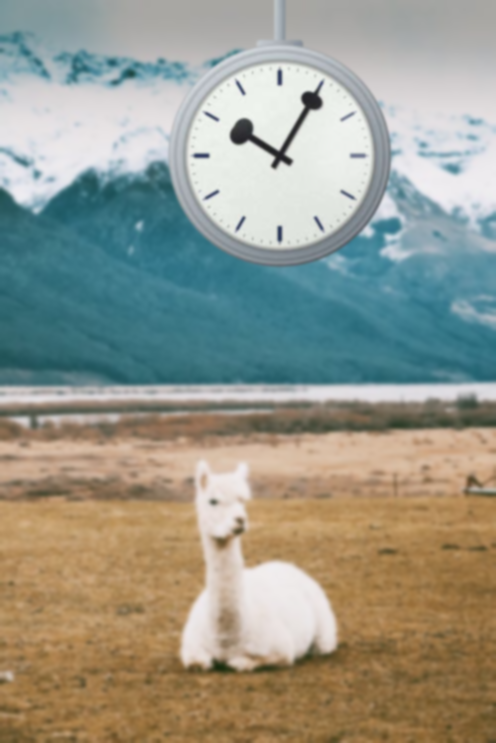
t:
10 h 05 min
